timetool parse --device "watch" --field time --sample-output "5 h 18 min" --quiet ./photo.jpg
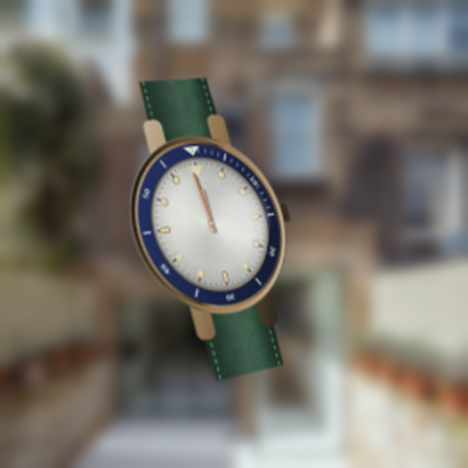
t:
11 h 59 min
